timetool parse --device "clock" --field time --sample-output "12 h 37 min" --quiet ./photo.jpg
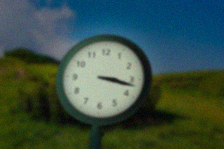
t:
3 h 17 min
